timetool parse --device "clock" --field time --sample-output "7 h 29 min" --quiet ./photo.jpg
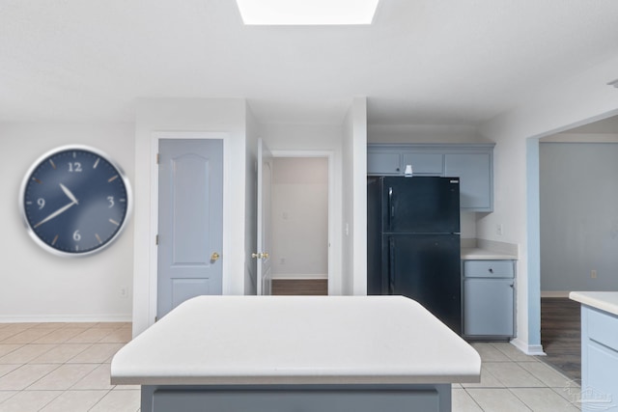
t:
10 h 40 min
